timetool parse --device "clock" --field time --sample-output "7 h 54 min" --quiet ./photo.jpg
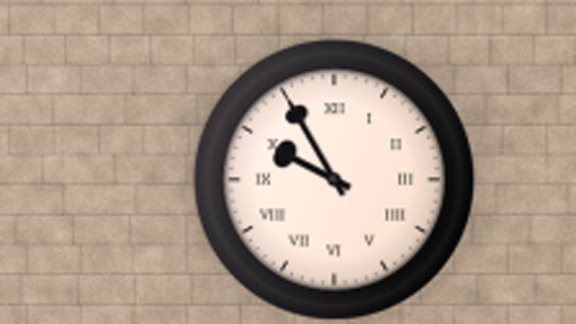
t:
9 h 55 min
